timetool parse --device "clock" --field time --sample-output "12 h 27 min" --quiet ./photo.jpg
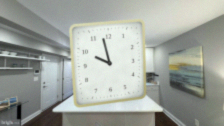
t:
9 h 58 min
